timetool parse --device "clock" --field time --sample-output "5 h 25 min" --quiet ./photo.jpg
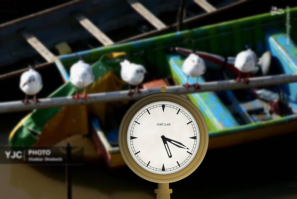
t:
5 h 19 min
